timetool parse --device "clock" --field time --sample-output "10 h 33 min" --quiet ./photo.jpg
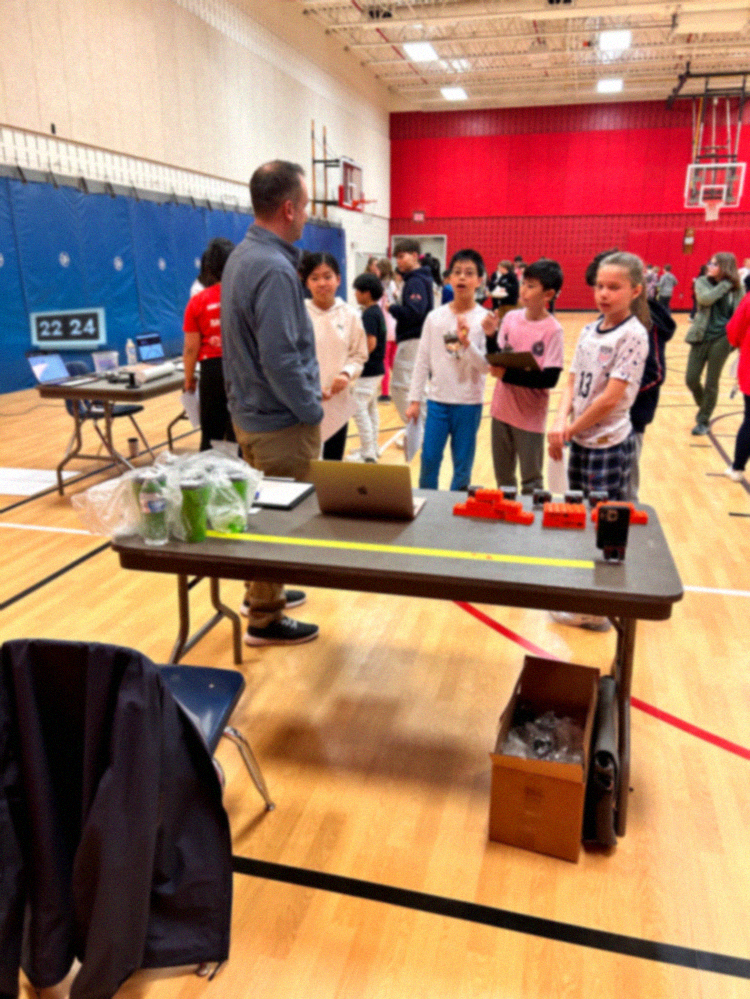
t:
22 h 24 min
